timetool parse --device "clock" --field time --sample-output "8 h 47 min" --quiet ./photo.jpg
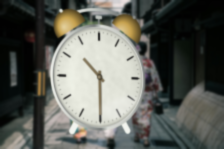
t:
10 h 30 min
